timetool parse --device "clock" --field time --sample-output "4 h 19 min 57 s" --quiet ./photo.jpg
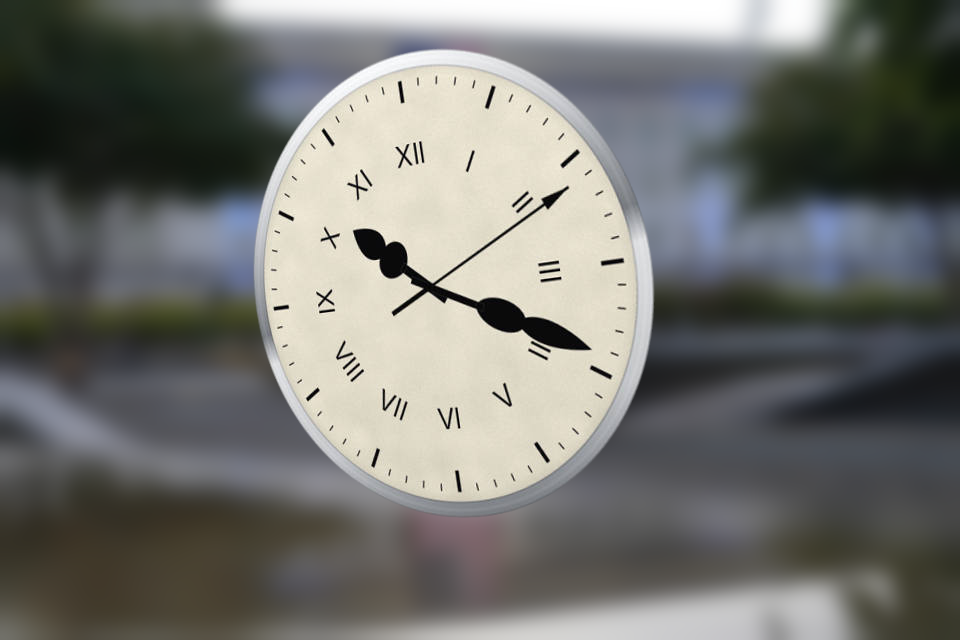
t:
10 h 19 min 11 s
